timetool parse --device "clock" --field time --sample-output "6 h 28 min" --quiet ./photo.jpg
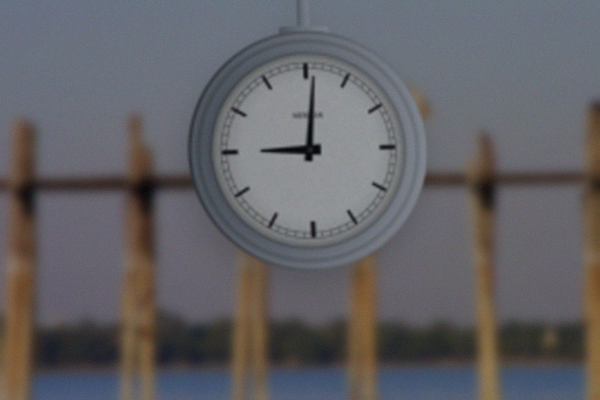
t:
9 h 01 min
